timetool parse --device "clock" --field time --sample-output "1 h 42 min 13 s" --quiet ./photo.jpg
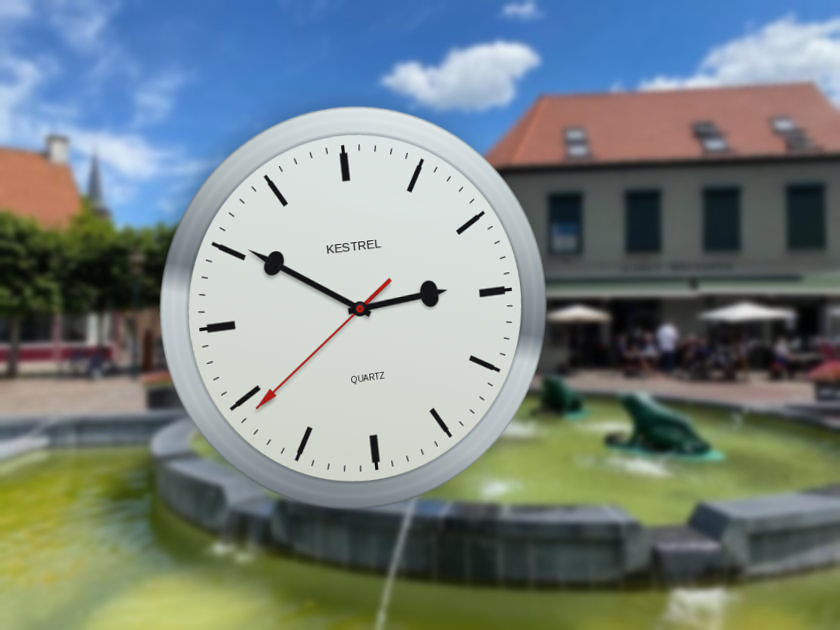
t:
2 h 50 min 39 s
